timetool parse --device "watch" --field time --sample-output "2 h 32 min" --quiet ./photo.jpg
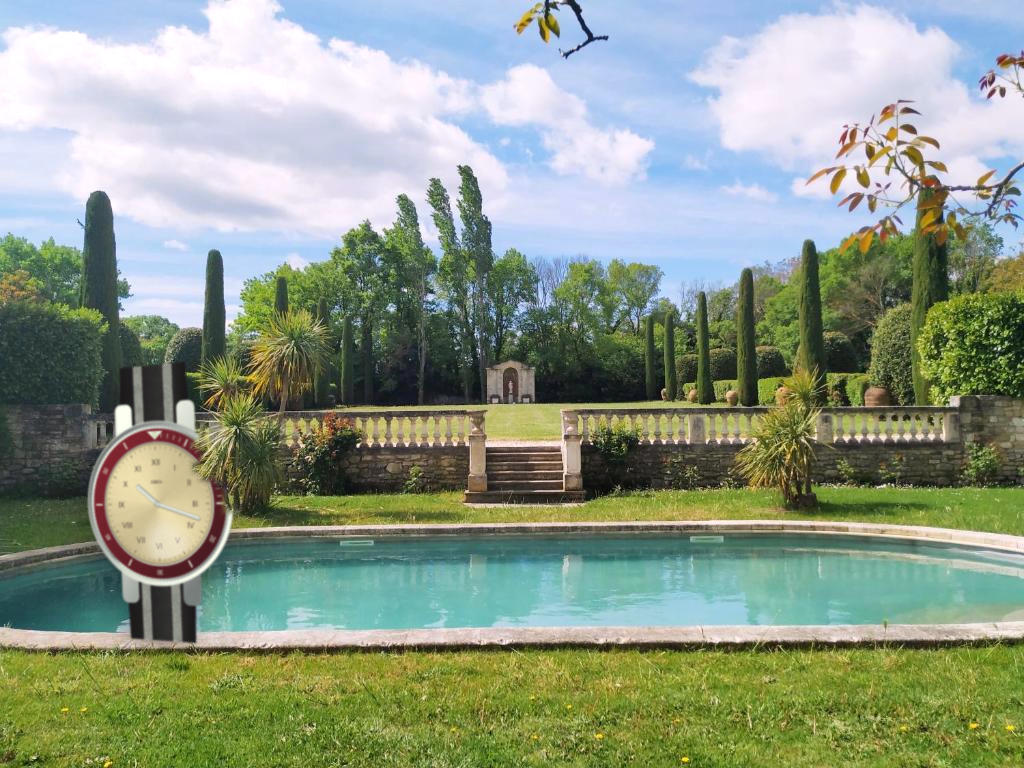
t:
10 h 18 min
